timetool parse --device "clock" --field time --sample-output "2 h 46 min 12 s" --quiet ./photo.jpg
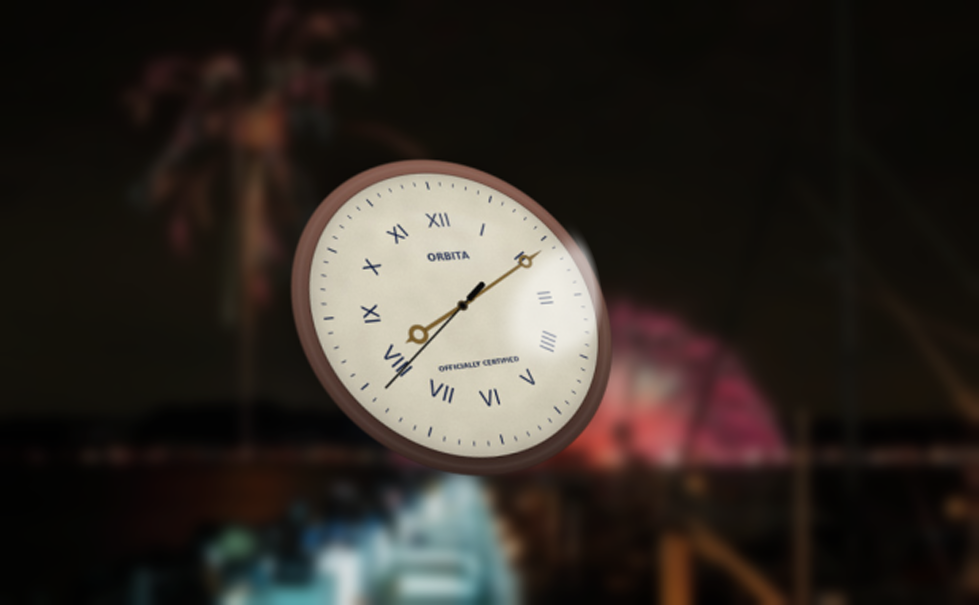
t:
8 h 10 min 39 s
